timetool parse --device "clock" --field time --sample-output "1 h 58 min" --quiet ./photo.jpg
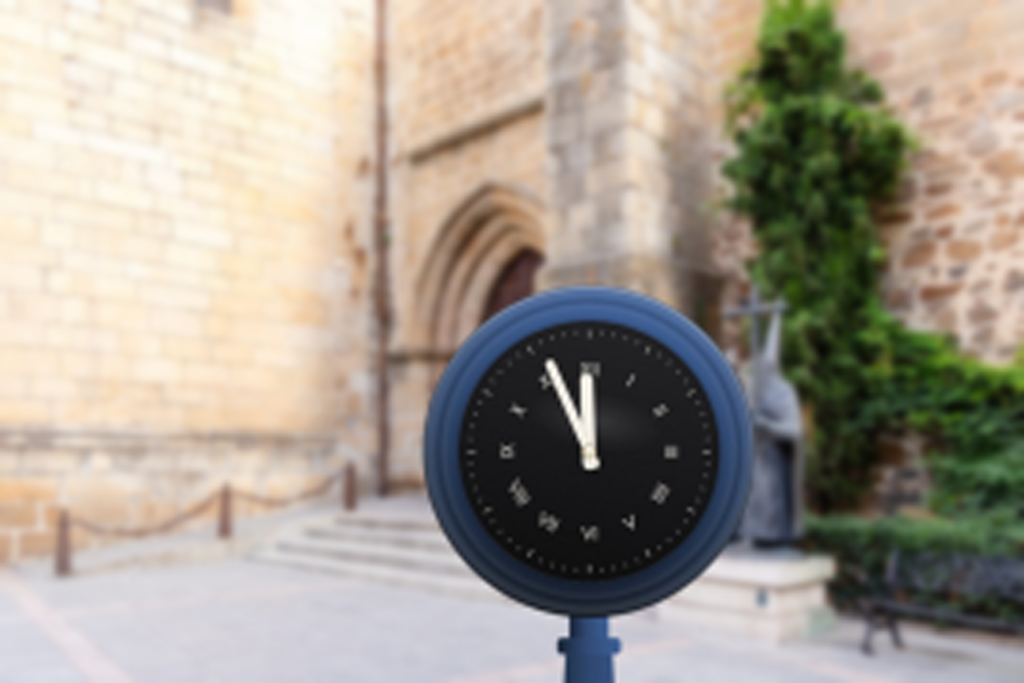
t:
11 h 56 min
